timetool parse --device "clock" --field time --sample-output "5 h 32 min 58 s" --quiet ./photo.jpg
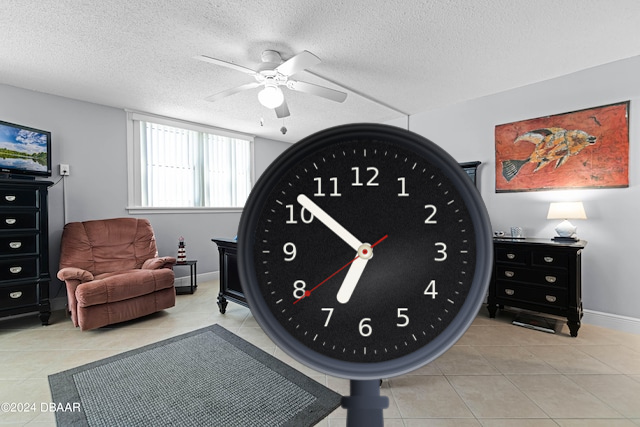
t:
6 h 51 min 39 s
